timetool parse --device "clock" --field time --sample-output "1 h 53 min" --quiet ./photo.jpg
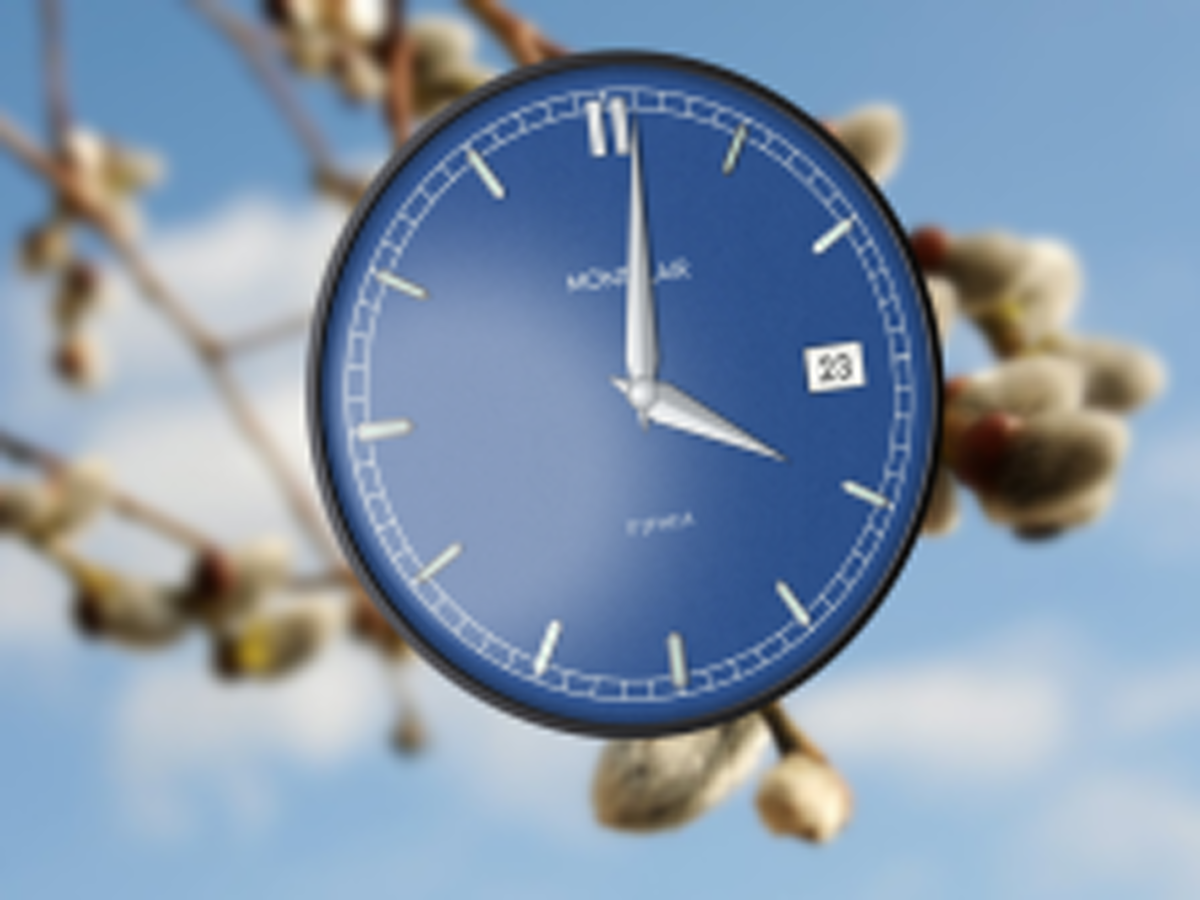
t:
4 h 01 min
